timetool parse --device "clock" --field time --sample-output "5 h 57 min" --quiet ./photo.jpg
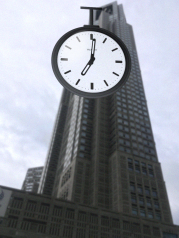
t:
7 h 01 min
